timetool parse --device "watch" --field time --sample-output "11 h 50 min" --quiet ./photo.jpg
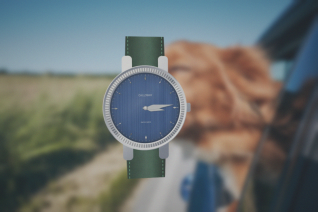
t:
3 h 14 min
